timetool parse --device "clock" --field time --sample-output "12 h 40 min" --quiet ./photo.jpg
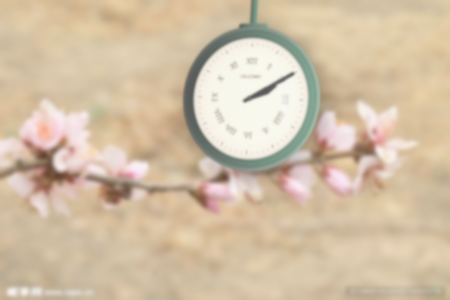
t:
2 h 10 min
